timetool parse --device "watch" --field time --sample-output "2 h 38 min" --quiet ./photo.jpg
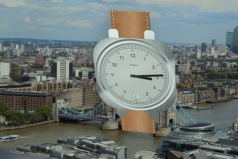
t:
3 h 14 min
